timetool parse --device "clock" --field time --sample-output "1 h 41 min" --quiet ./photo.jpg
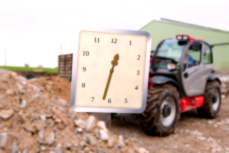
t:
12 h 32 min
